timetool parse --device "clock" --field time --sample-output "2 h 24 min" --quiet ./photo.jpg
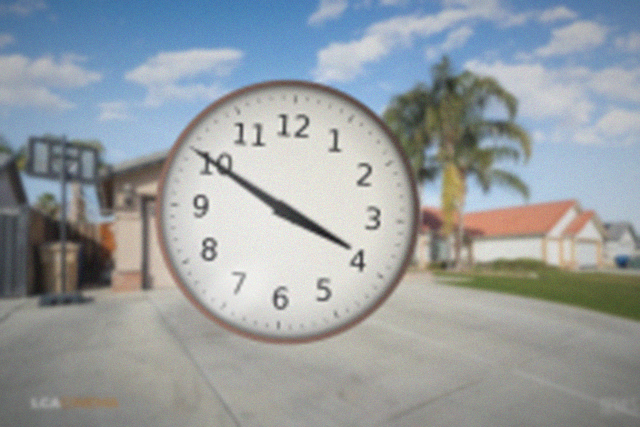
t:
3 h 50 min
